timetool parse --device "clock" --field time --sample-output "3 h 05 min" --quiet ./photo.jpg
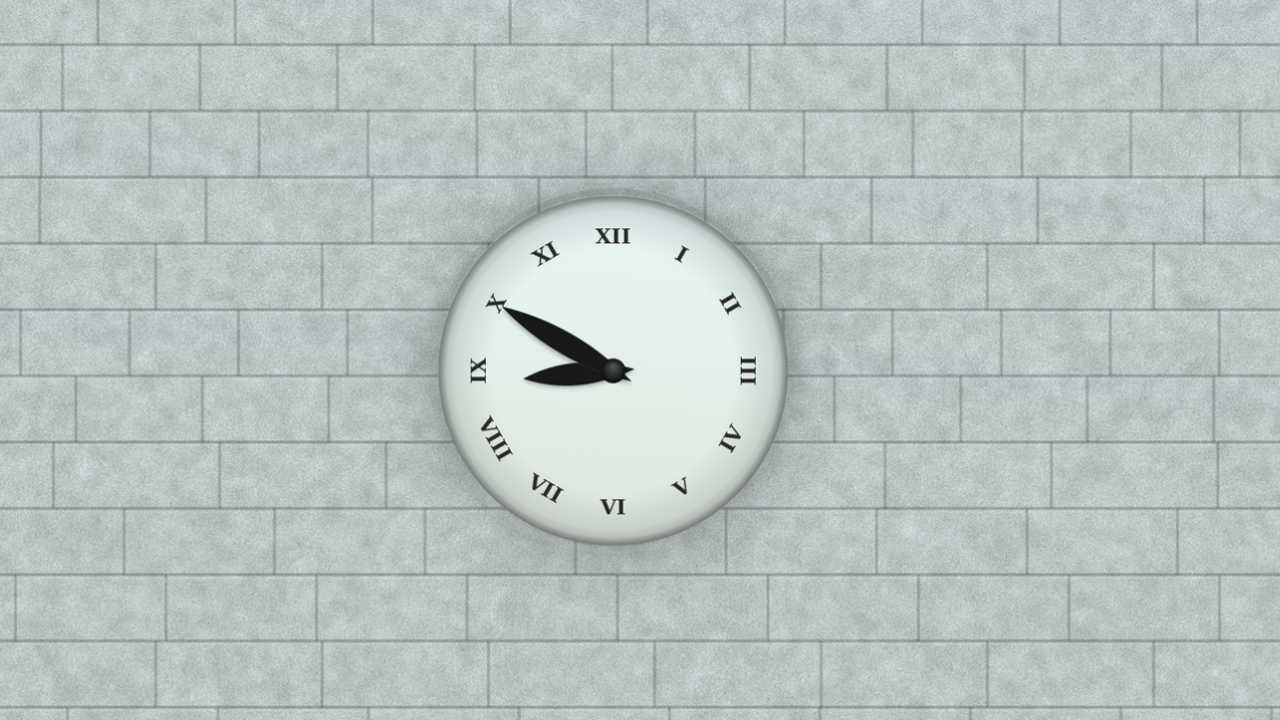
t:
8 h 50 min
